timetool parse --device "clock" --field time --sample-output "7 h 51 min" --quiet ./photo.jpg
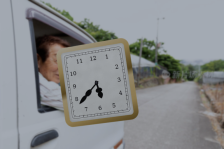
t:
5 h 38 min
